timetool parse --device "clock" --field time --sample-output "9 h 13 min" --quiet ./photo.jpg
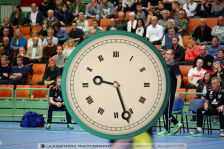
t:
9 h 27 min
